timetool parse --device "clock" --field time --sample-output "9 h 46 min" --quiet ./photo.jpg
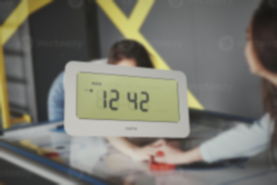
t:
12 h 42 min
